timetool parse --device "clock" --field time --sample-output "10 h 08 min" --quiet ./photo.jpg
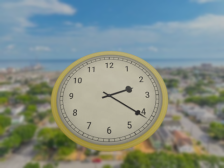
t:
2 h 21 min
